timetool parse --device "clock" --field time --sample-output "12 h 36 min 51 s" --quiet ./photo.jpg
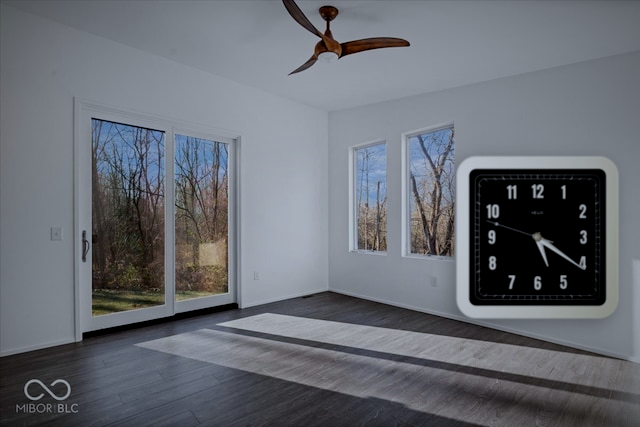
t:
5 h 20 min 48 s
